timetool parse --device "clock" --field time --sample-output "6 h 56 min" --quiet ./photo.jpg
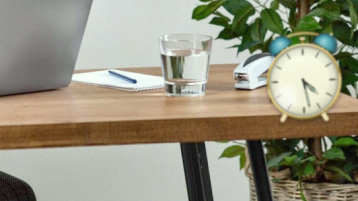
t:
4 h 28 min
